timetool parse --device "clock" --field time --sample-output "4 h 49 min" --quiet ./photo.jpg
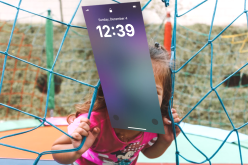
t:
12 h 39 min
